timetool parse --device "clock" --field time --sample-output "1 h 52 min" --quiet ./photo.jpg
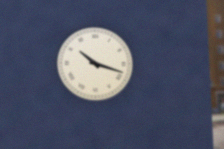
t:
10 h 18 min
